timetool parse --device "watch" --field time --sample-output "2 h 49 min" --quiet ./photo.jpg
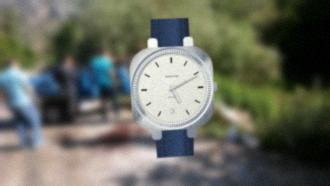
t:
5 h 11 min
